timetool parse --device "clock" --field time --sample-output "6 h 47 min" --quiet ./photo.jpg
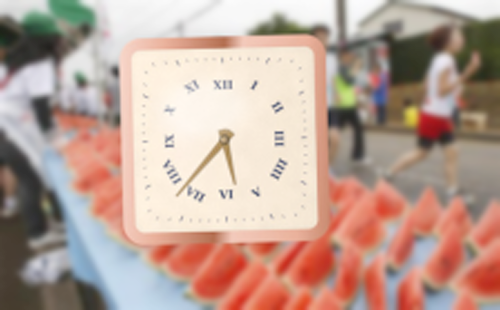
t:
5 h 37 min
